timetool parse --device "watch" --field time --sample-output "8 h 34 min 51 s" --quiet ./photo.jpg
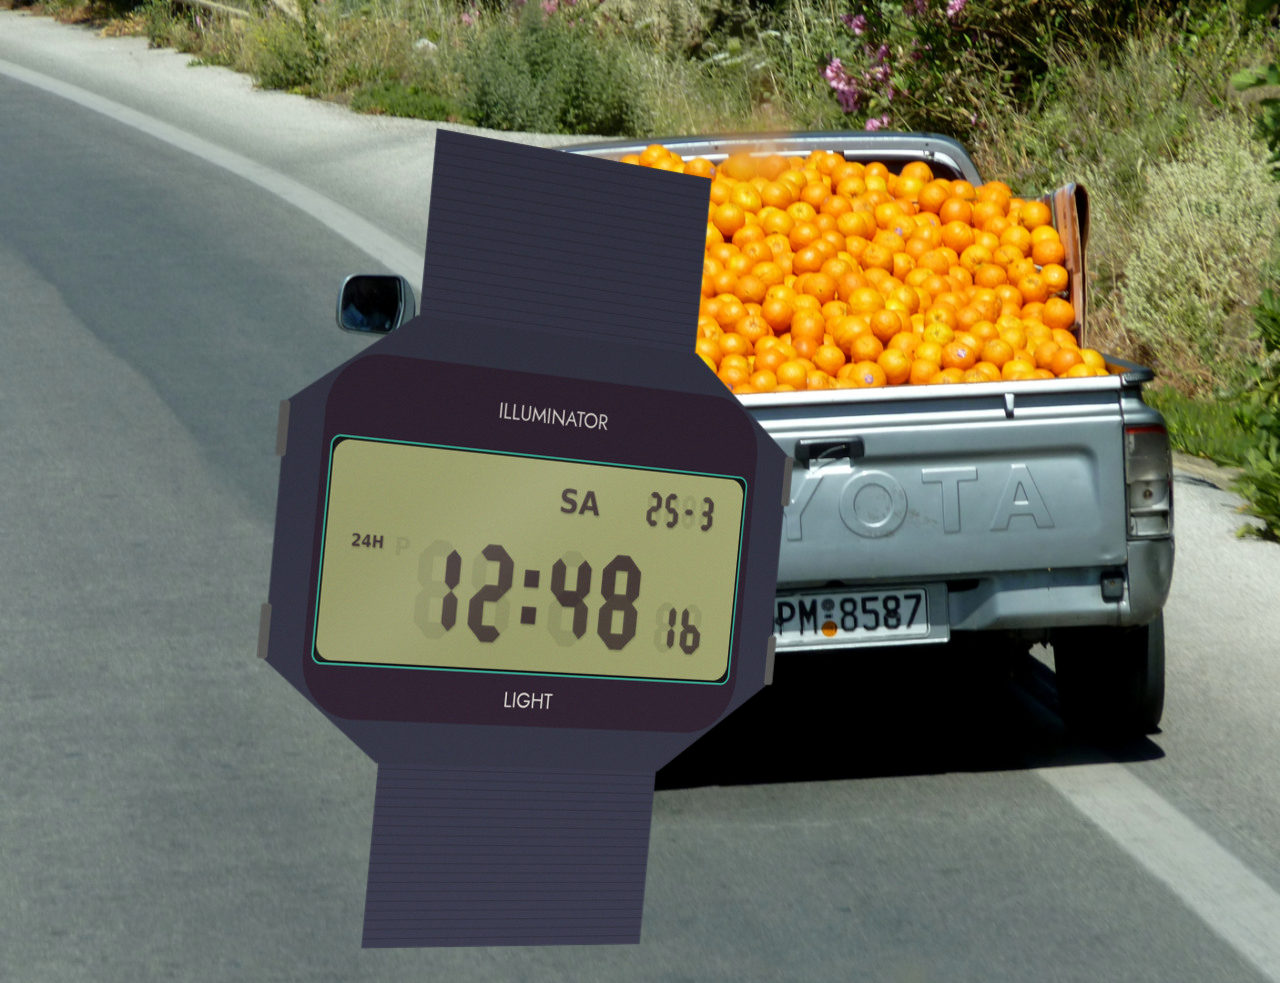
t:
12 h 48 min 16 s
